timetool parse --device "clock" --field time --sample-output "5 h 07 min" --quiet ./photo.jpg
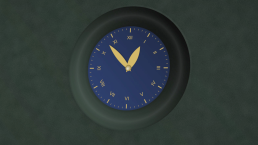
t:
12 h 53 min
